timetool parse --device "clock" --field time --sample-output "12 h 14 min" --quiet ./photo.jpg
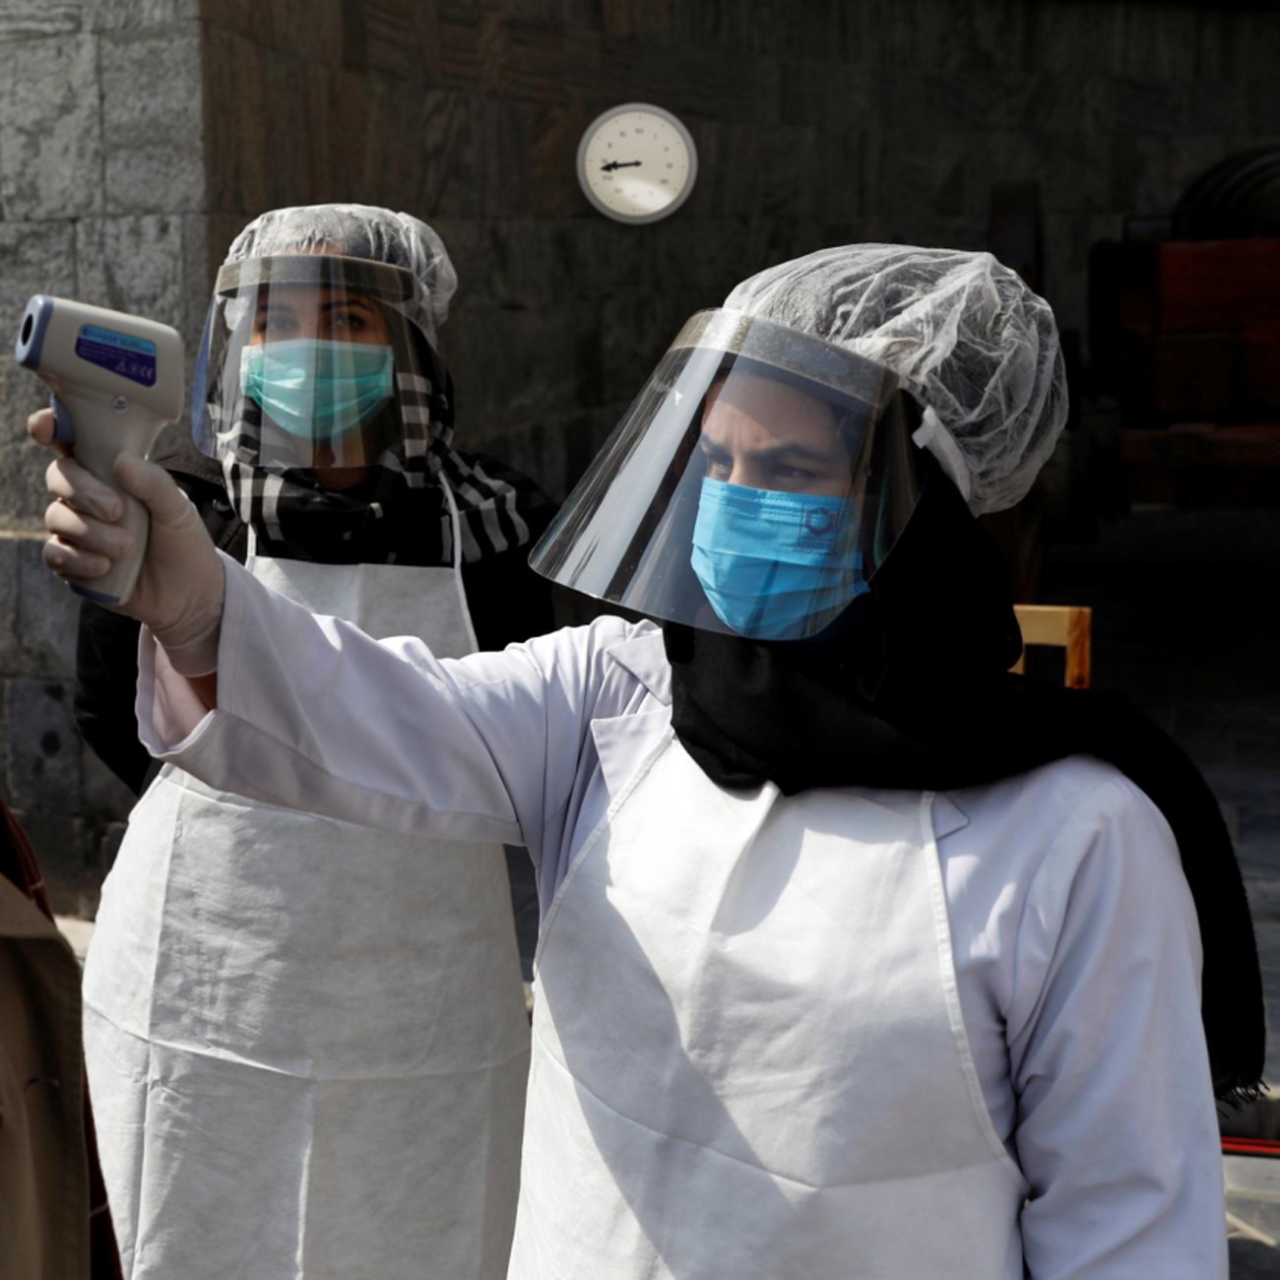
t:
8 h 43 min
